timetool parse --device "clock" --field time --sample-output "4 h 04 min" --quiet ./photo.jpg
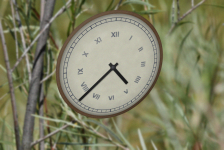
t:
4 h 38 min
